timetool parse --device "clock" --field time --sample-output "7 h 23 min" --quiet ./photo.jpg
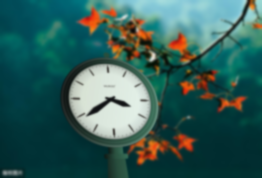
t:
3 h 39 min
